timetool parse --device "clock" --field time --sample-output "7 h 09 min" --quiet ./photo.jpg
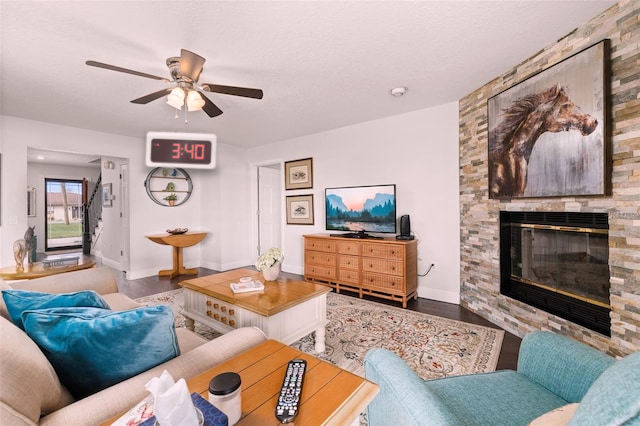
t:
3 h 40 min
